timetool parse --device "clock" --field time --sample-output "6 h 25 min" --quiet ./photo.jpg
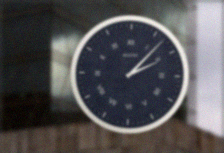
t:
2 h 07 min
